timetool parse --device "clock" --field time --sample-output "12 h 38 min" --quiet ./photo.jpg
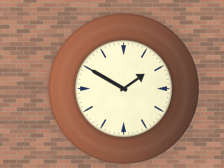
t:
1 h 50 min
